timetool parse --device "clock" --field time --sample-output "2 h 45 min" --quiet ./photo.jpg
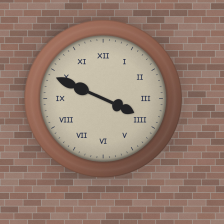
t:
3 h 49 min
